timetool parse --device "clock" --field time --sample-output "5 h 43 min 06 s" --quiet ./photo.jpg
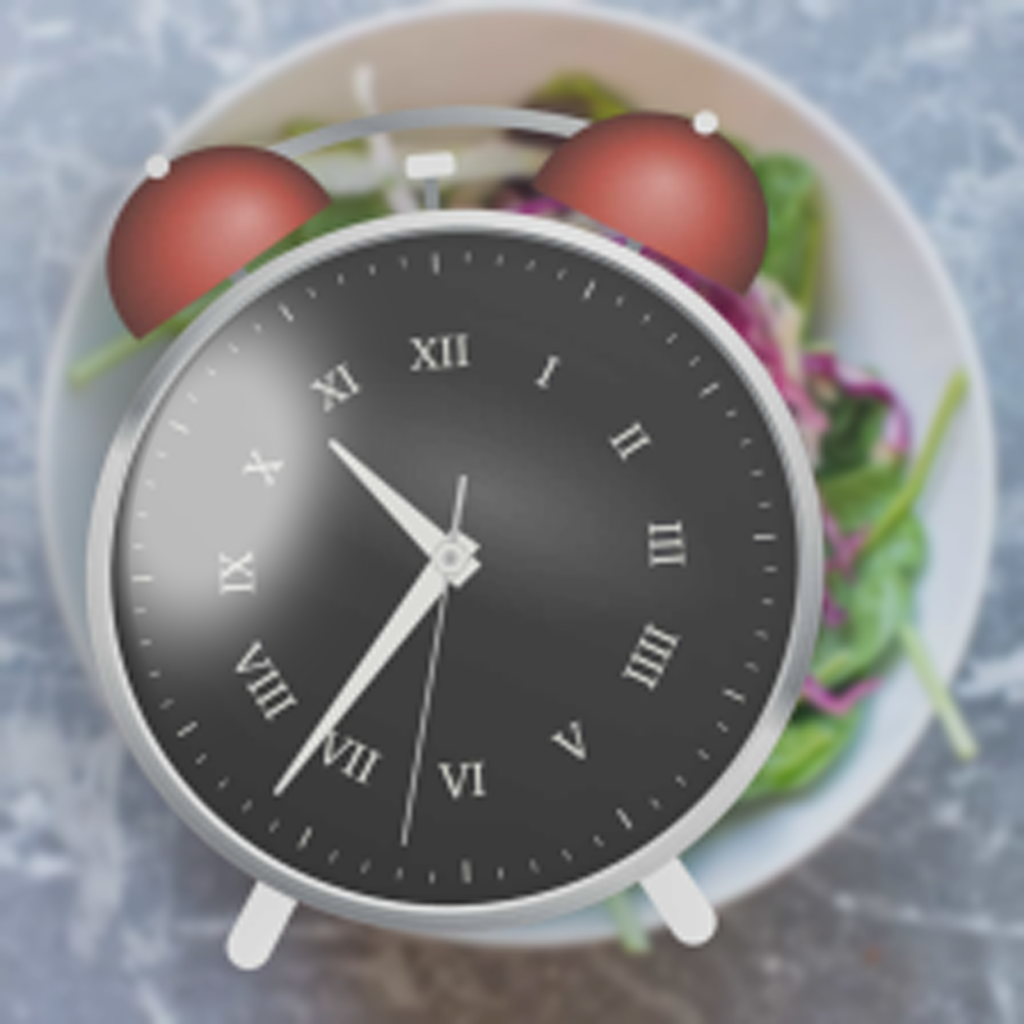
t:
10 h 36 min 32 s
